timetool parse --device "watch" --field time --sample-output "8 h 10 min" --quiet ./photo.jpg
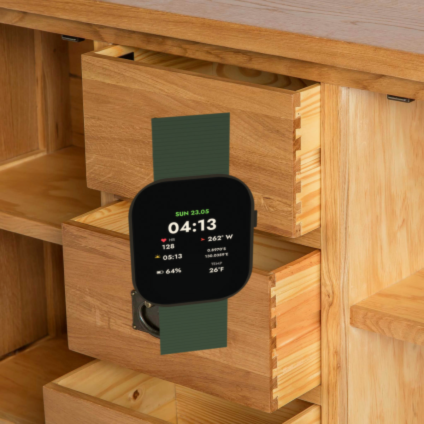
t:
4 h 13 min
